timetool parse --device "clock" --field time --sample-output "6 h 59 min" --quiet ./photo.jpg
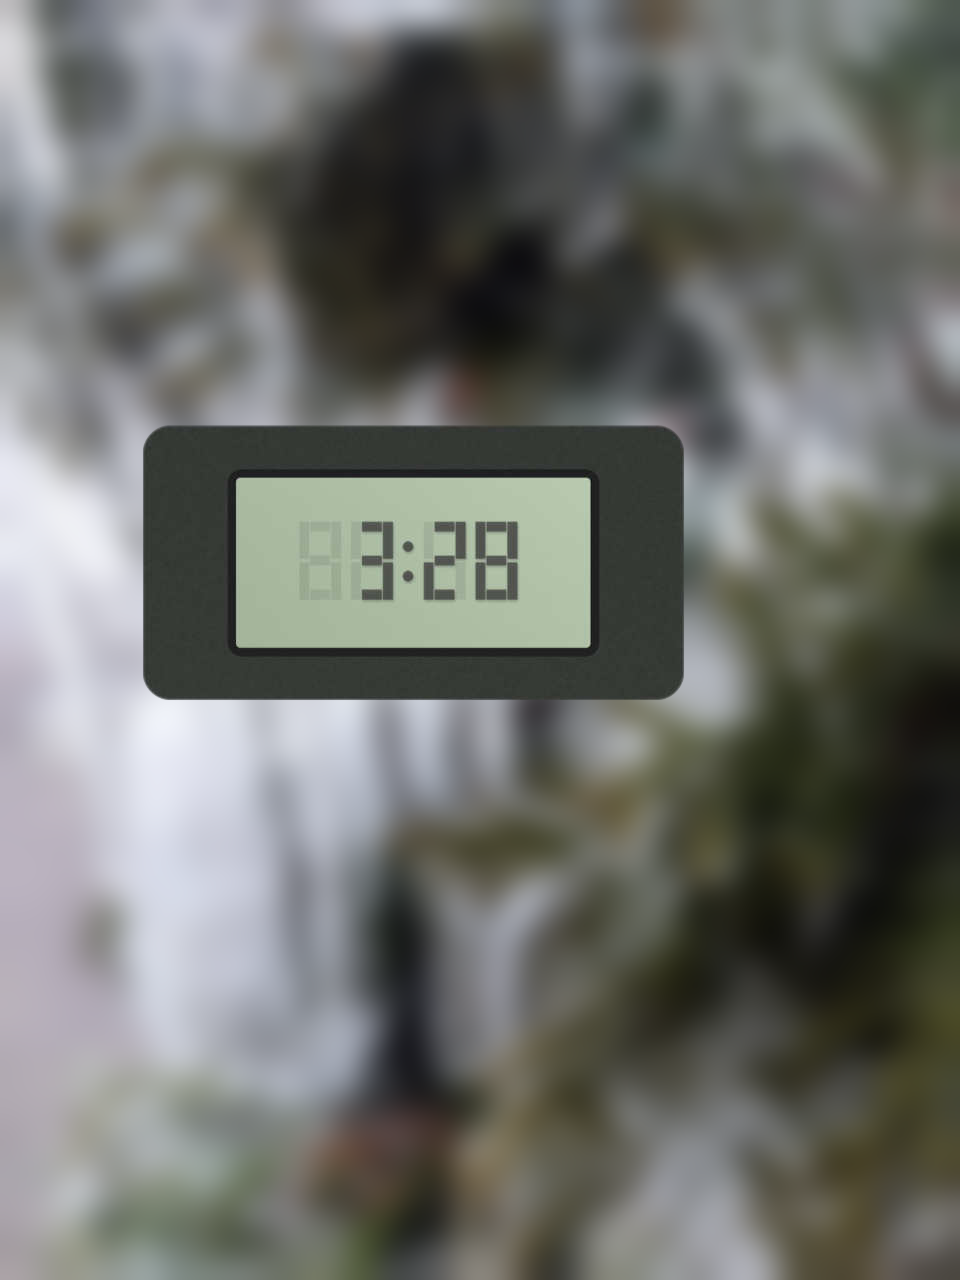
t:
3 h 28 min
